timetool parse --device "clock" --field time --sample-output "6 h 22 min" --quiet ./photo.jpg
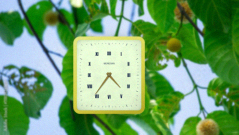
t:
4 h 36 min
